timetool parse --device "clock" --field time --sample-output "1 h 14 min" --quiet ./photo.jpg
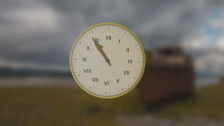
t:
10 h 54 min
